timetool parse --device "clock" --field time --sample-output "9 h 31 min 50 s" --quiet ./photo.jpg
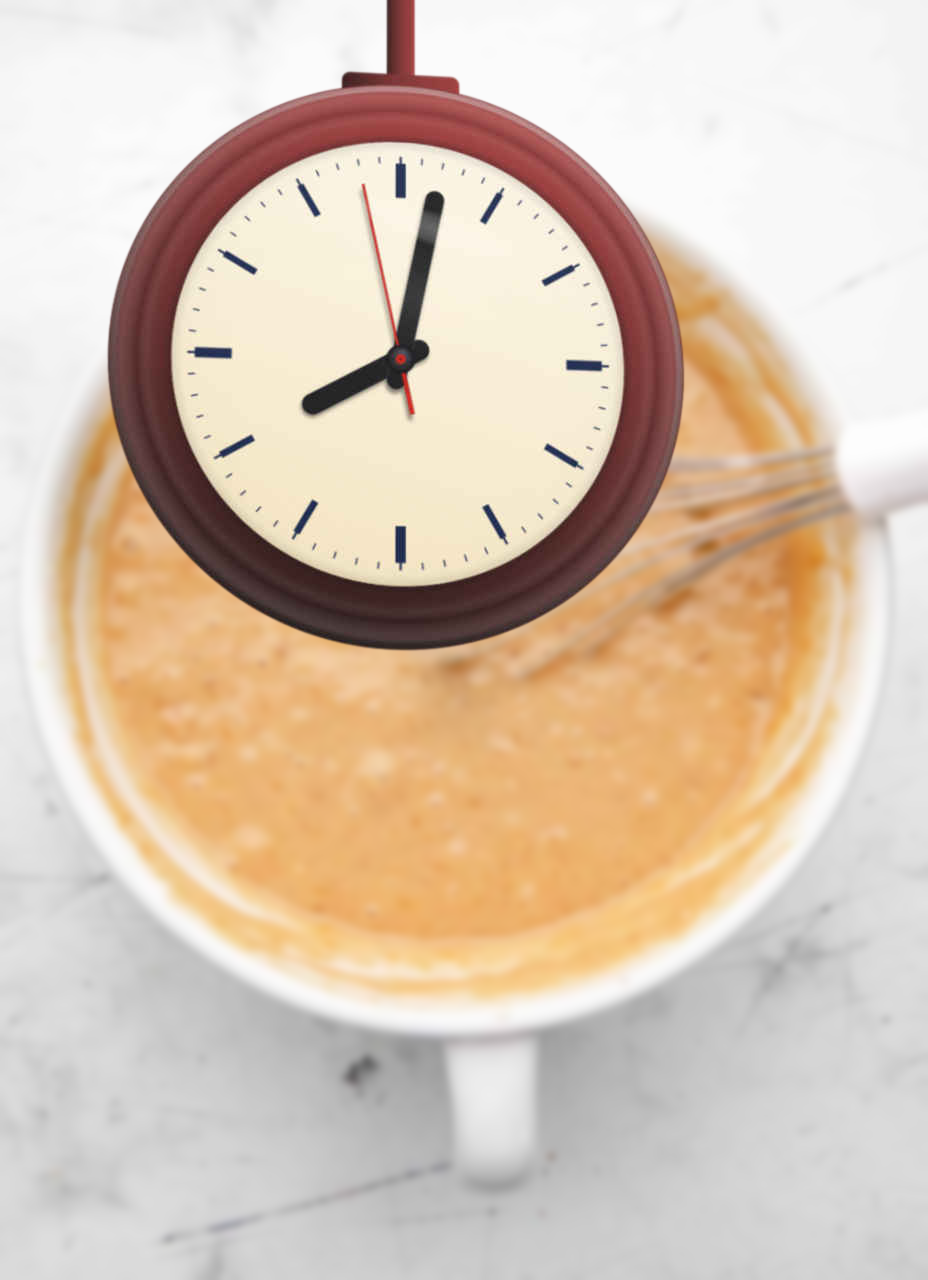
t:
8 h 01 min 58 s
